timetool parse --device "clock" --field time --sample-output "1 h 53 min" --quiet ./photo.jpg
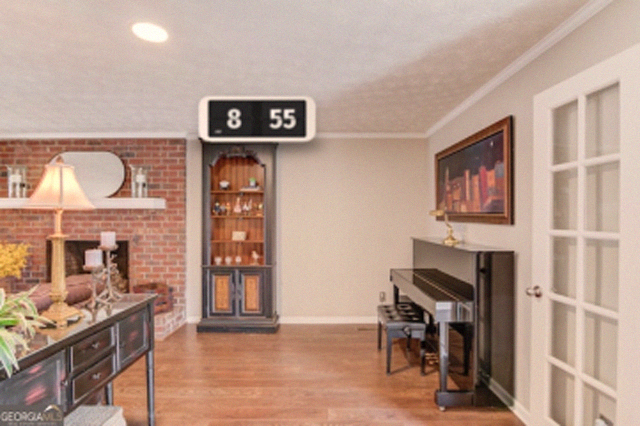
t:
8 h 55 min
